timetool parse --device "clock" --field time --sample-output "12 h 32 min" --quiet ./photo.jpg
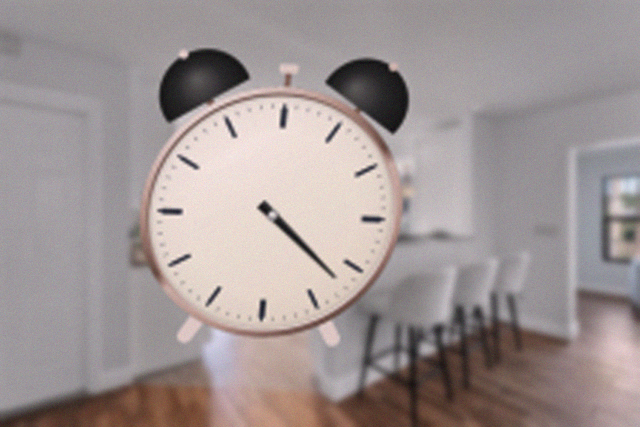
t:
4 h 22 min
